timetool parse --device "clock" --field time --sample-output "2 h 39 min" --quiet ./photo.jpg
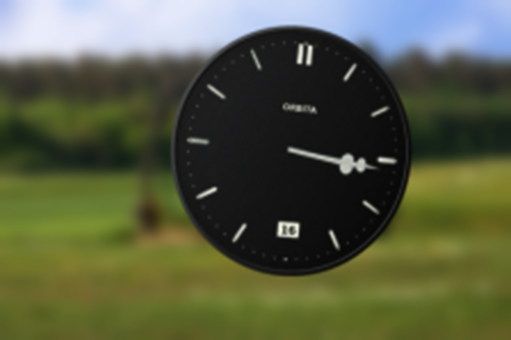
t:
3 h 16 min
